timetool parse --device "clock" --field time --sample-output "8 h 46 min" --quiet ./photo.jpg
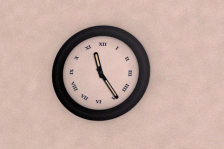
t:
11 h 24 min
